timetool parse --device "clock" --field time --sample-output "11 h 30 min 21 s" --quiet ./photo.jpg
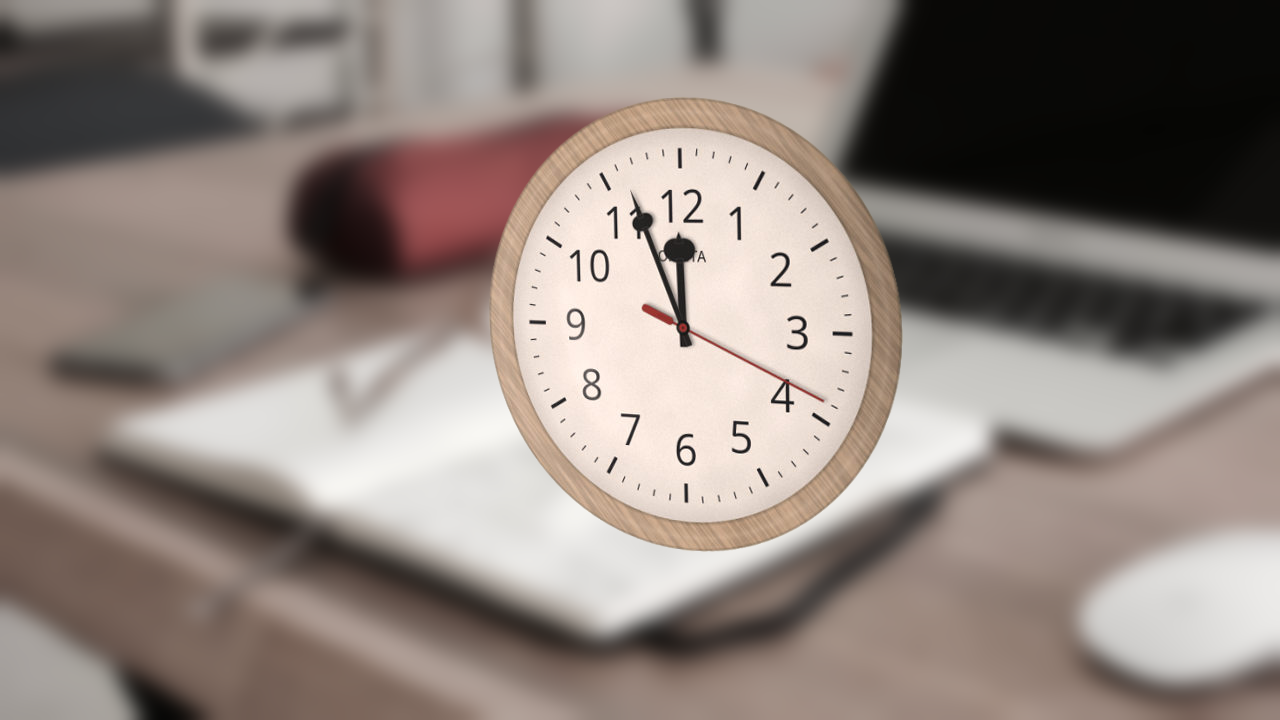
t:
11 h 56 min 19 s
